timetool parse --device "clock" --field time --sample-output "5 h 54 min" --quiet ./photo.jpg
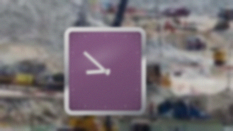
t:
8 h 52 min
